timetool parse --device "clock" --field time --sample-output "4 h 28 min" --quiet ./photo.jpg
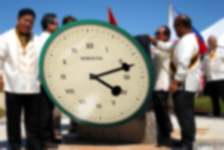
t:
4 h 12 min
